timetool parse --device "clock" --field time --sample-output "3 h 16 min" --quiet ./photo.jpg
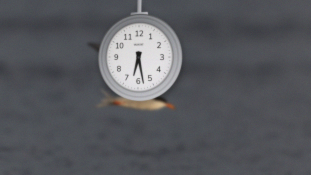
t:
6 h 28 min
